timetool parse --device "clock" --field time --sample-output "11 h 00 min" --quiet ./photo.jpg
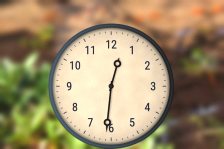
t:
12 h 31 min
